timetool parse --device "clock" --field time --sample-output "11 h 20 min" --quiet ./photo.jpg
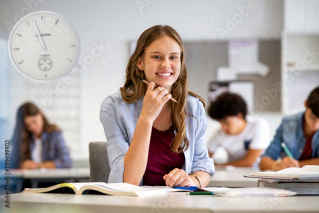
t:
10 h 57 min
